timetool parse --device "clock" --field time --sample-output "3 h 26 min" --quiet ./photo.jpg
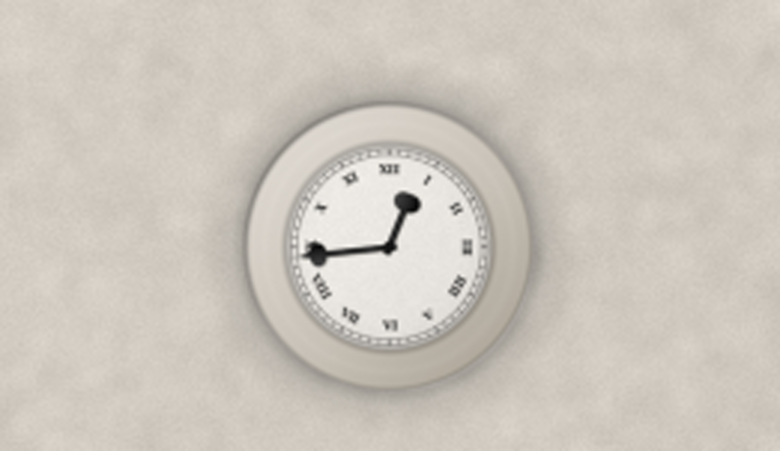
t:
12 h 44 min
